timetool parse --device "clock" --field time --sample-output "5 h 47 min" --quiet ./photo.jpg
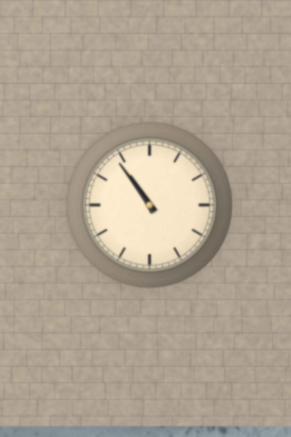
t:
10 h 54 min
